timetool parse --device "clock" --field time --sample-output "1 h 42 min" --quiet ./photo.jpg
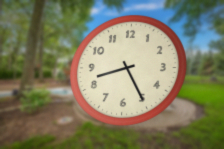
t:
8 h 25 min
